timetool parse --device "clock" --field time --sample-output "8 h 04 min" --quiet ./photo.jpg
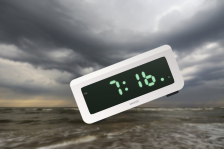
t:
7 h 16 min
